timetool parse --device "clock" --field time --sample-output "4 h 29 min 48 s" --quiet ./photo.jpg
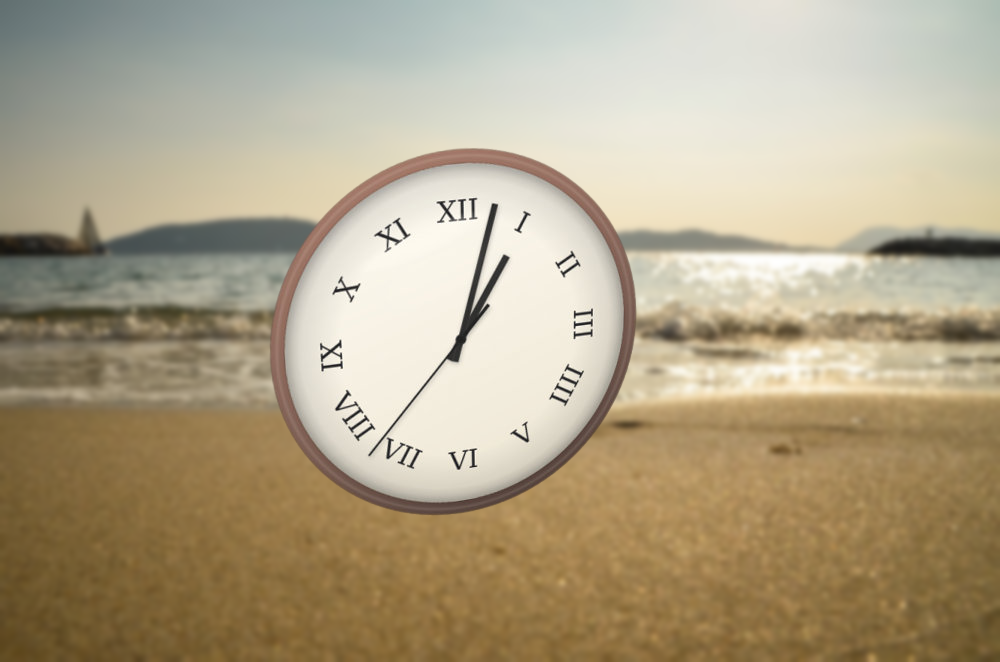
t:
1 h 02 min 37 s
